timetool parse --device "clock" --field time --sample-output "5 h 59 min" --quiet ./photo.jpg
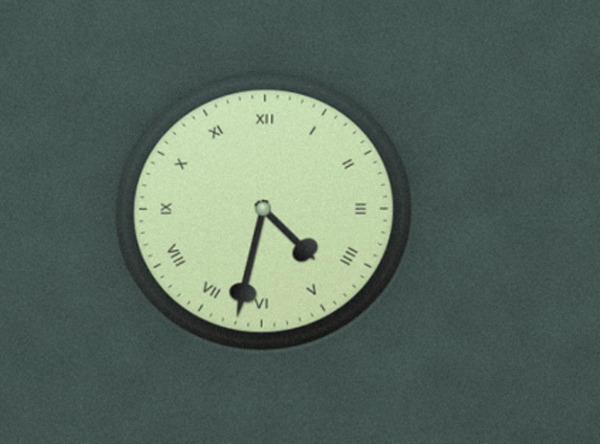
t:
4 h 32 min
